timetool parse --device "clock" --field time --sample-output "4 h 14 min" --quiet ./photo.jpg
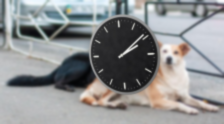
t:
2 h 09 min
